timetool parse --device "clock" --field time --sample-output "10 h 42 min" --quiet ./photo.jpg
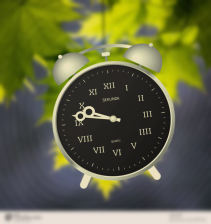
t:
9 h 47 min
